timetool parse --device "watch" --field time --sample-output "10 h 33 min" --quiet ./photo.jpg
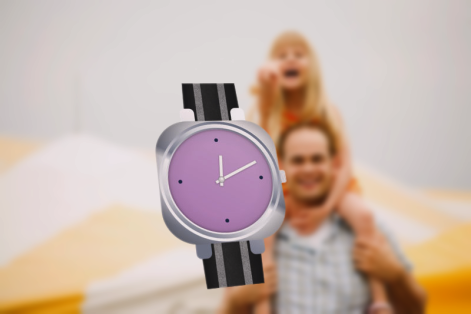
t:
12 h 11 min
